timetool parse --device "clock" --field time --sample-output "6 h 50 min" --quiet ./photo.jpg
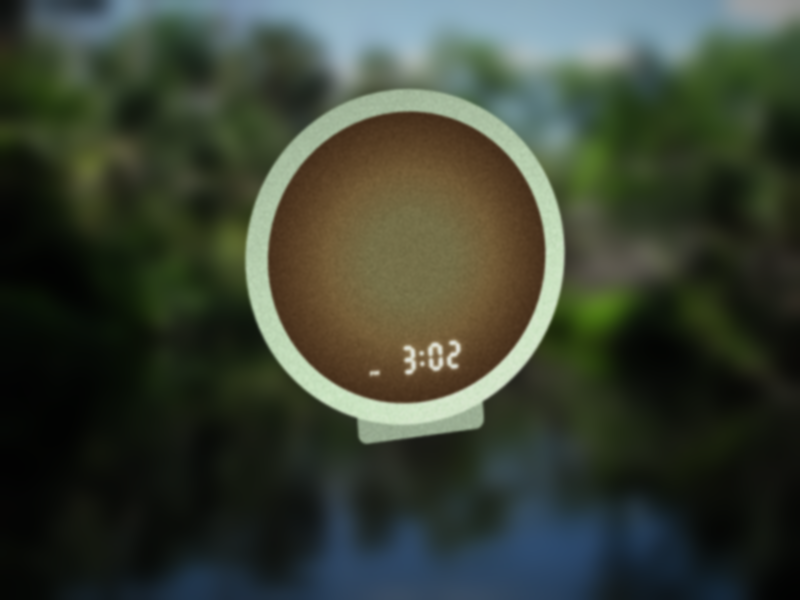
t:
3 h 02 min
